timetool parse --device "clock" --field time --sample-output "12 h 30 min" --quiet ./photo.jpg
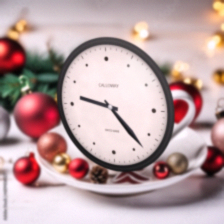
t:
9 h 23 min
